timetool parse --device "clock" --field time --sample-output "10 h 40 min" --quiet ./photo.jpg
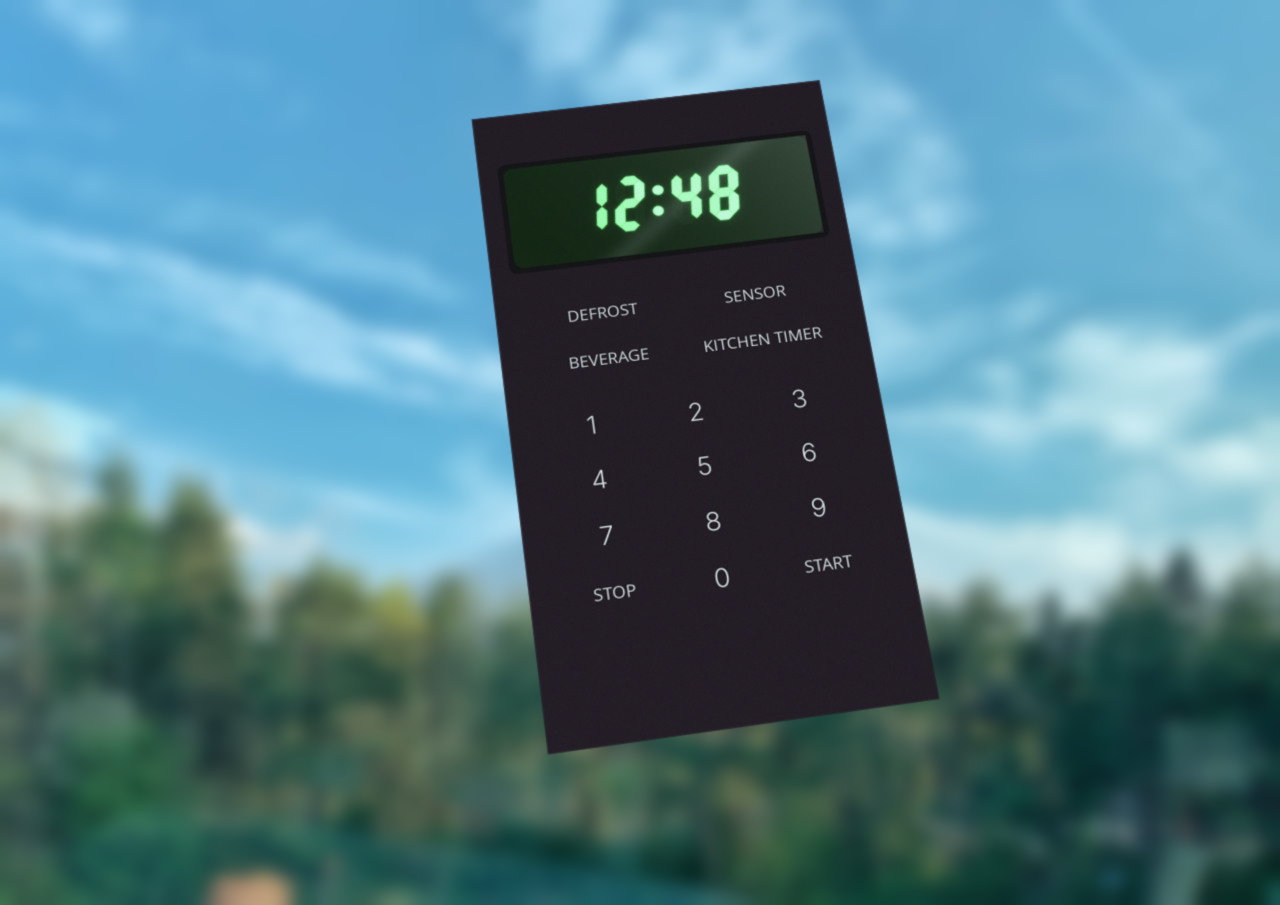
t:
12 h 48 min
